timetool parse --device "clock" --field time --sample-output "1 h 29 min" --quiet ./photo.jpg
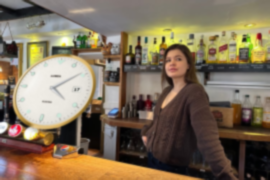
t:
4 h 09 min
